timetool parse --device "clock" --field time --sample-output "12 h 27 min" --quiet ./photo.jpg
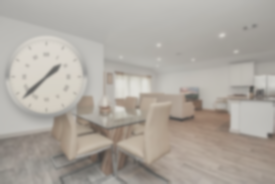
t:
1 h 38 min
